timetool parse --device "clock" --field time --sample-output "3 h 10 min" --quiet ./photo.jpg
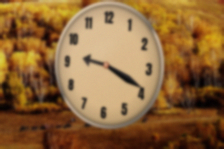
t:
9 h 19 min
